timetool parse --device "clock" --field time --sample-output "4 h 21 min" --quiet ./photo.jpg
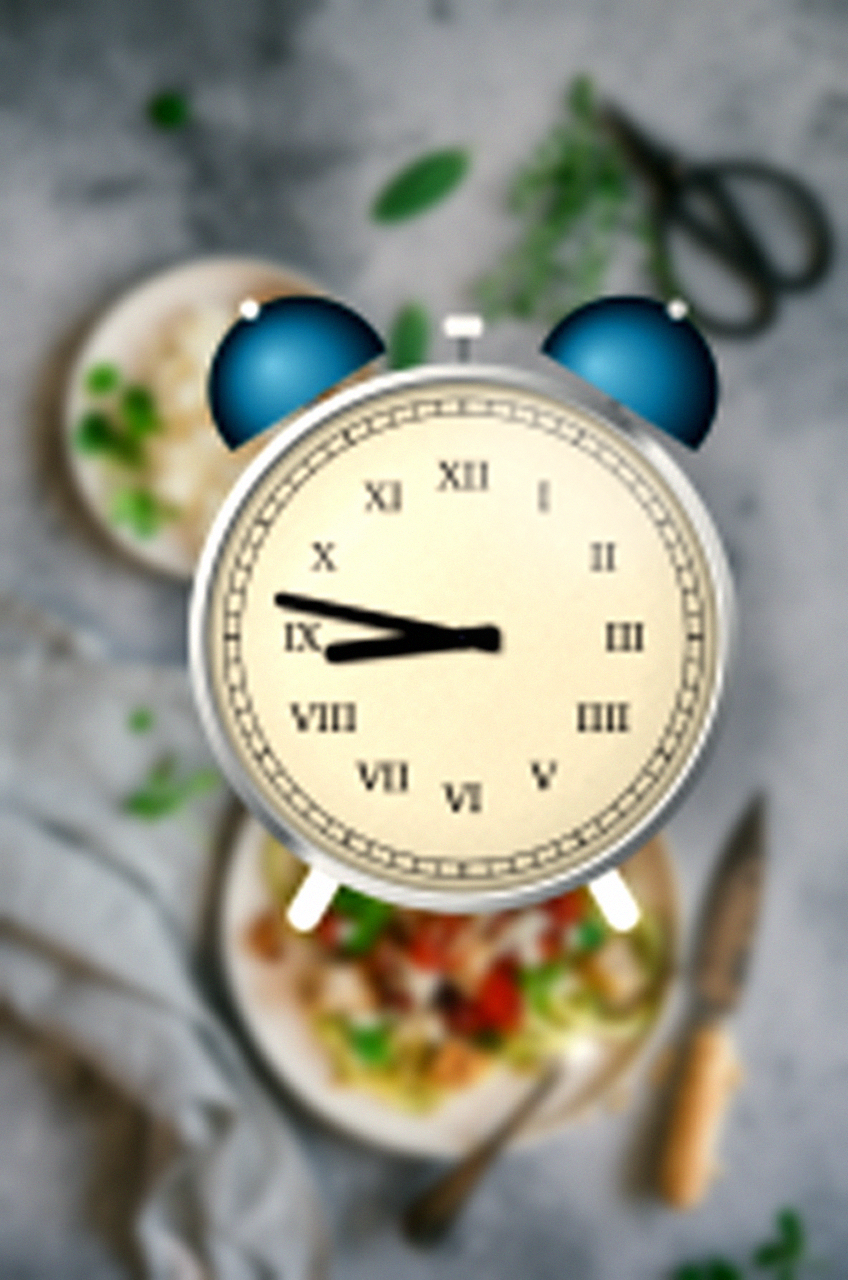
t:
8 h 47 min
